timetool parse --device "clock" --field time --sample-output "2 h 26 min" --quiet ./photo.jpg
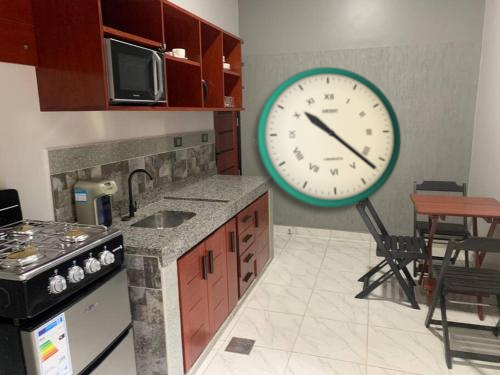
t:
10 h 22 min
